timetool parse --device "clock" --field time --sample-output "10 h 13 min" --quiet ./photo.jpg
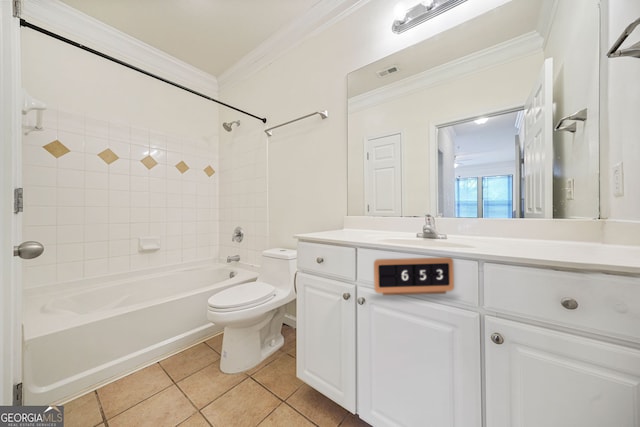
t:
6 h 53 min
